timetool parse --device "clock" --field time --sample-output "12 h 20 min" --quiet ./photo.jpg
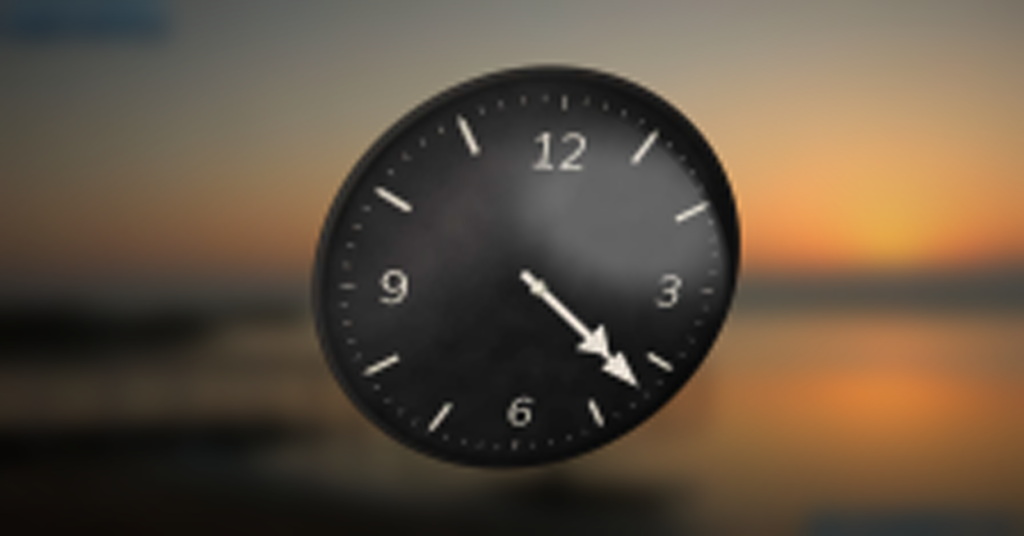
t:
4 h 22 min
